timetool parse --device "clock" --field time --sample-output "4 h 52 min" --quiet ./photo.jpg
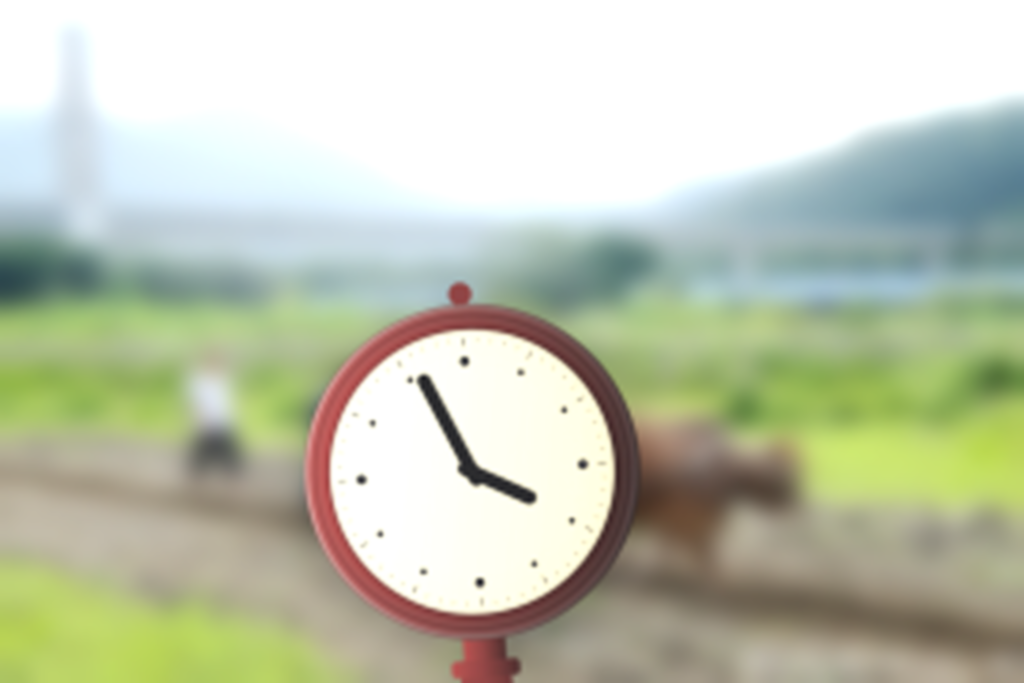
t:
3 h 56 min
